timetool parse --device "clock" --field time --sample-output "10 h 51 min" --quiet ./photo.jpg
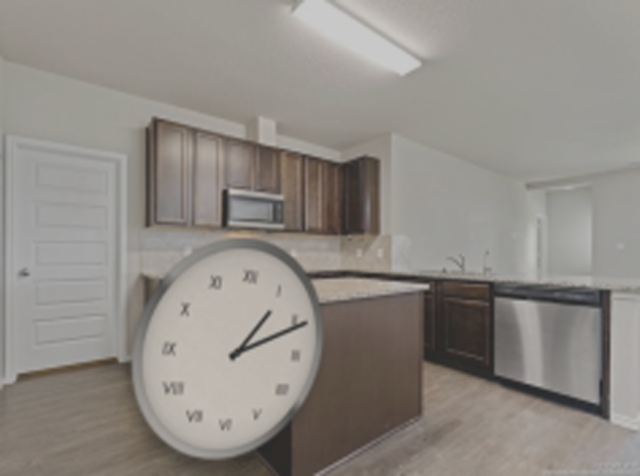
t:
1 h 11 min
